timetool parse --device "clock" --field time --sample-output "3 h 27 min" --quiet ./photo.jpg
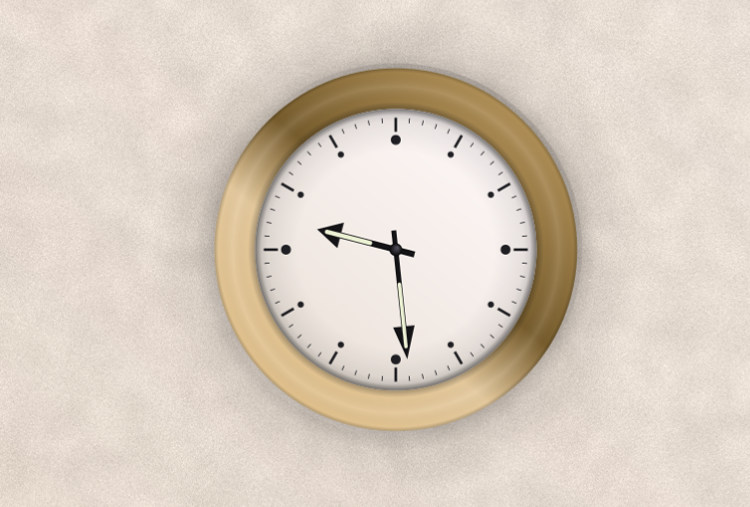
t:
9 h 29 min
